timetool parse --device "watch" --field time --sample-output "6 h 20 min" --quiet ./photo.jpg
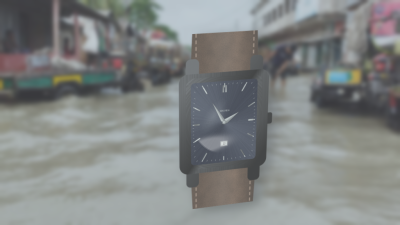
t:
1 h 55 min
